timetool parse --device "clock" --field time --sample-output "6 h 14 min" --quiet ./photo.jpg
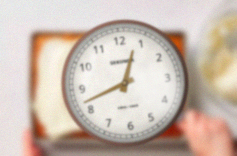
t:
12 h 42 min
